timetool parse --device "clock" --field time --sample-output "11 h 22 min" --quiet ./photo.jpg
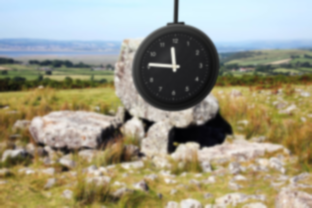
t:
11 h 46 min
